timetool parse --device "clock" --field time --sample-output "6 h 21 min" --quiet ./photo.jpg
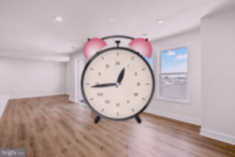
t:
12 h 44 min
